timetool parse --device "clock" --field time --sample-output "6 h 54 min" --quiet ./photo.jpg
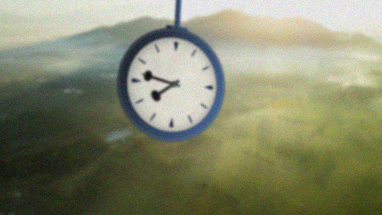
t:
7 h 47 min
